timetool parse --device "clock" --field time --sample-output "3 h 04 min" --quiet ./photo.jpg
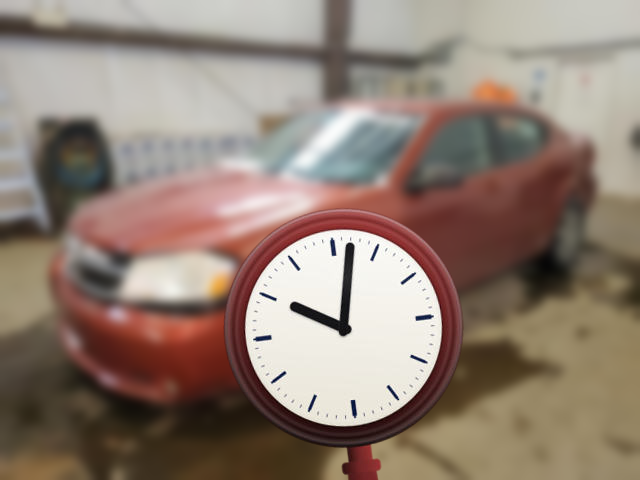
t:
10 h 02 min
